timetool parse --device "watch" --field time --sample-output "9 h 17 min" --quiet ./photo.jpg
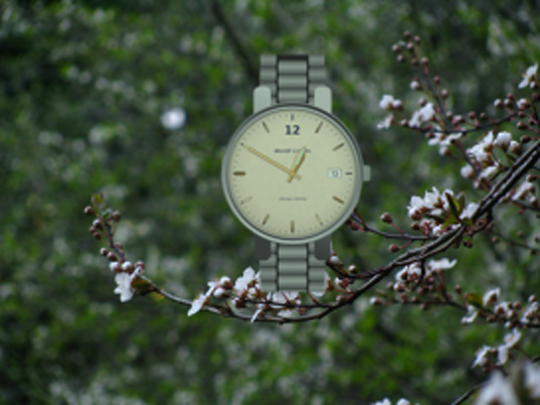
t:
12 h 50 min
